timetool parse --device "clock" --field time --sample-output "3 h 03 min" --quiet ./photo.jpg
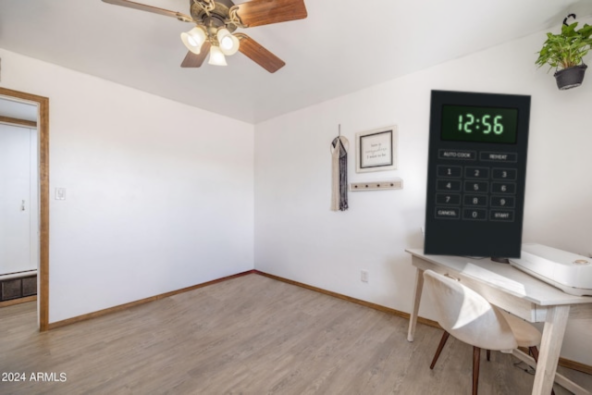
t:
12 h 56 min
